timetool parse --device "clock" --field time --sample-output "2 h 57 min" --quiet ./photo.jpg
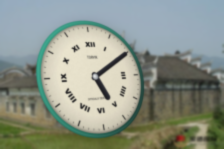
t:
5 h 10 min
